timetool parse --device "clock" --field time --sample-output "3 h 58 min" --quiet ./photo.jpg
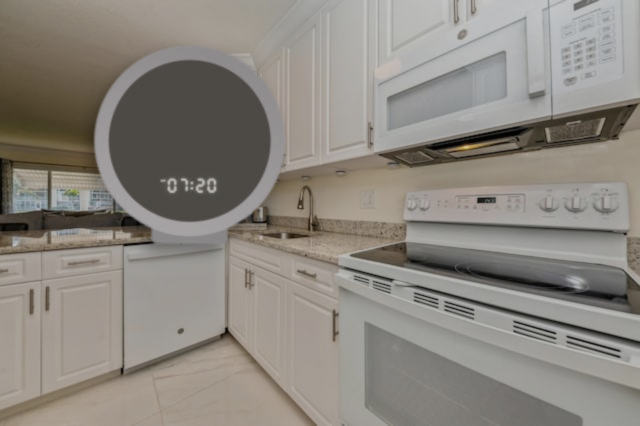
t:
7 h 20 min
